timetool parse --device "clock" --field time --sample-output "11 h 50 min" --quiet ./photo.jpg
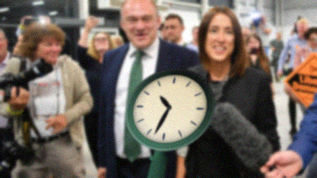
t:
10 h 33 min
